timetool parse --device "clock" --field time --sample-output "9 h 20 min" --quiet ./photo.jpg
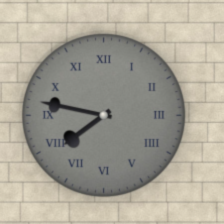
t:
7 h 47 min
